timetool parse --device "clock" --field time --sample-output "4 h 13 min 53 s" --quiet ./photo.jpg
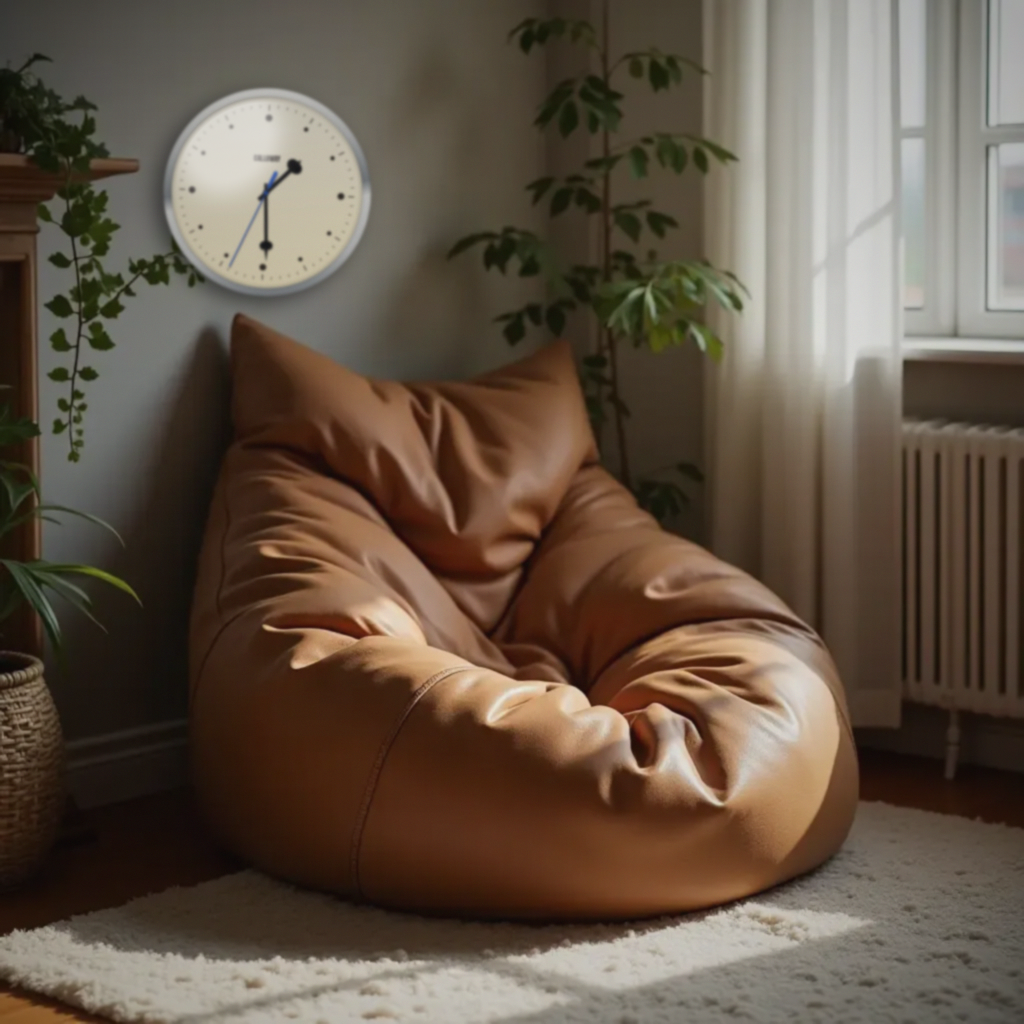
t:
1 h 29 min 34 s
